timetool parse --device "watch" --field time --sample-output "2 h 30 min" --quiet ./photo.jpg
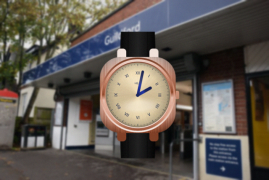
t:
2 h 02 min
